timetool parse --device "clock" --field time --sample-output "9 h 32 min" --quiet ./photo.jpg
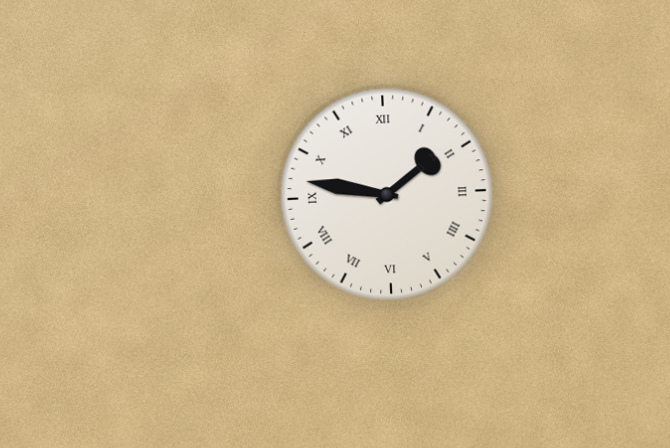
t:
1 h 47 min
